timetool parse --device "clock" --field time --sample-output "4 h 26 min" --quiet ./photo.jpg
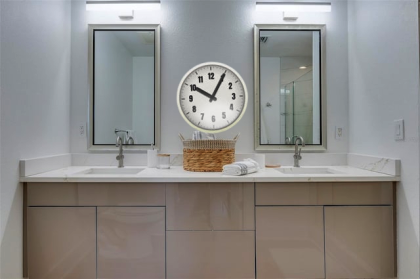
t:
10 h 05 min
